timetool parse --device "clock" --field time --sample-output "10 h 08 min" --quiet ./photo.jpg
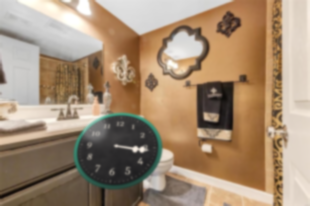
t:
3 h 16 min
